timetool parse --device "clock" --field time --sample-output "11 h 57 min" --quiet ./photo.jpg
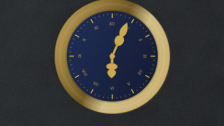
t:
6 h 04 min
